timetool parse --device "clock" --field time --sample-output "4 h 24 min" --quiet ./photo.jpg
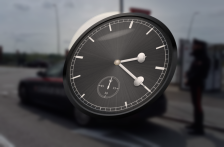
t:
2 h 20 min
